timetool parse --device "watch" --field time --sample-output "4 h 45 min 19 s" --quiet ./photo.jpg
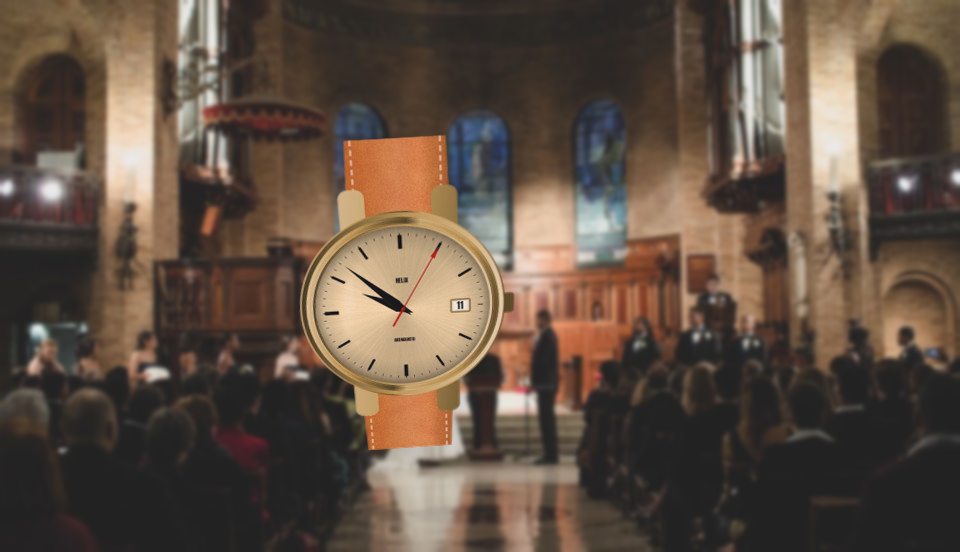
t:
9 h 52 min 05 s
